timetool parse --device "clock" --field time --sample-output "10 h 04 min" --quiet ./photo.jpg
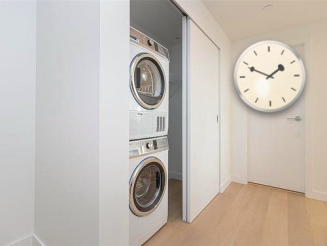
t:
1 h 49 min
